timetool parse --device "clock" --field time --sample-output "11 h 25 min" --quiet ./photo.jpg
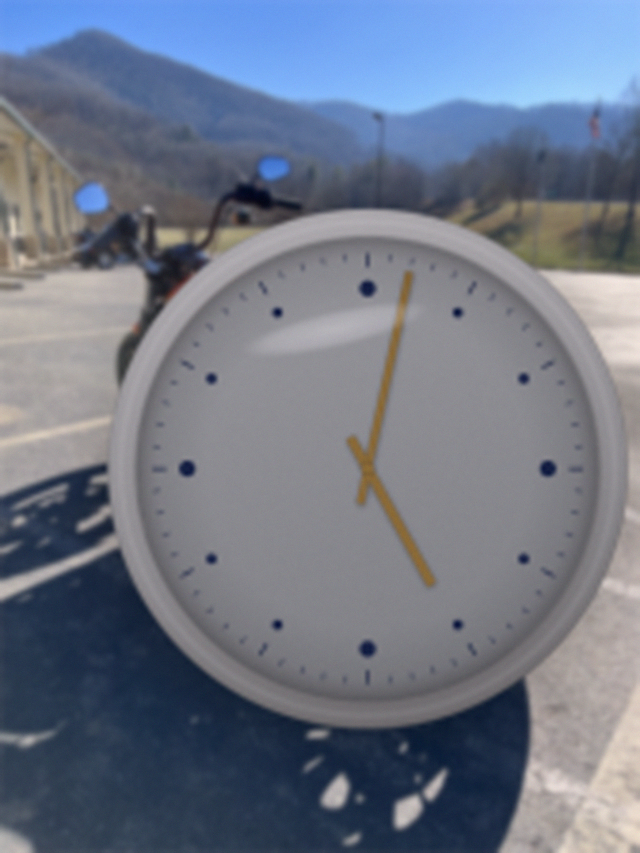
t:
5 h 02 min
